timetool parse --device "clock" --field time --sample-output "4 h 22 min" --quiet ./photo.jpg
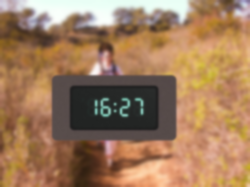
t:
16 h 27 min
